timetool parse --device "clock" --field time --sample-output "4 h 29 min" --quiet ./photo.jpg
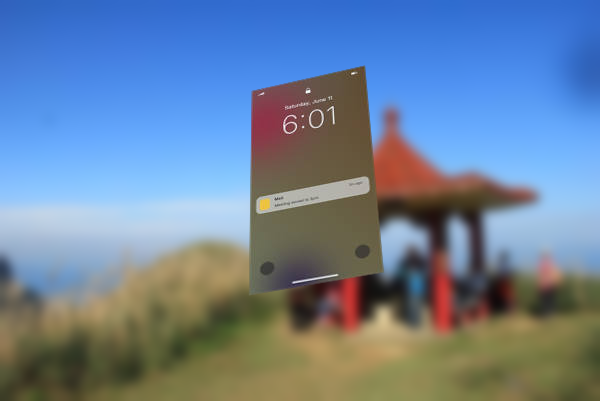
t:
6 h 01 min
